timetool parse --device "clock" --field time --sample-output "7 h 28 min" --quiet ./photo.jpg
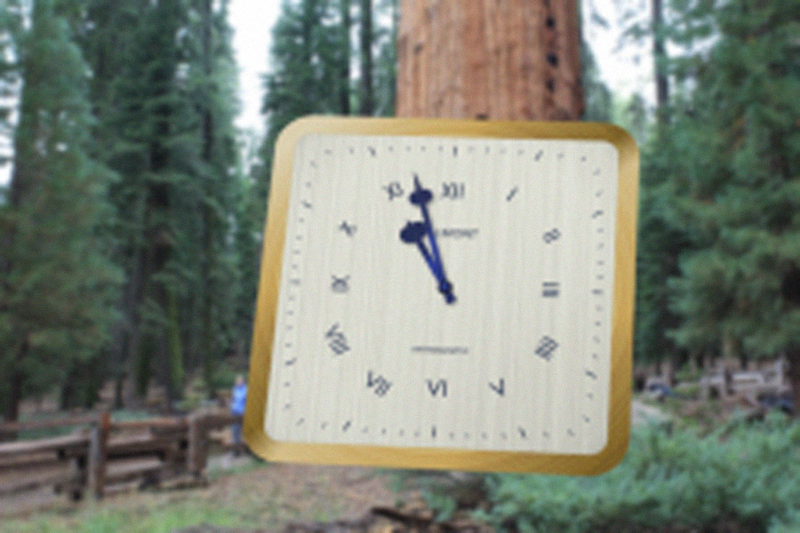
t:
10 h 57 min
